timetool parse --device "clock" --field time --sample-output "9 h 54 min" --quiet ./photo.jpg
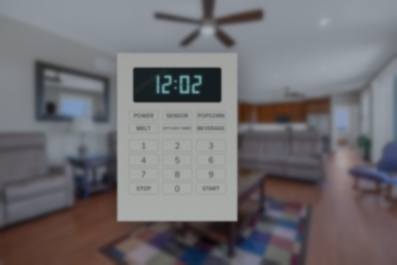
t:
12 h 02 min
